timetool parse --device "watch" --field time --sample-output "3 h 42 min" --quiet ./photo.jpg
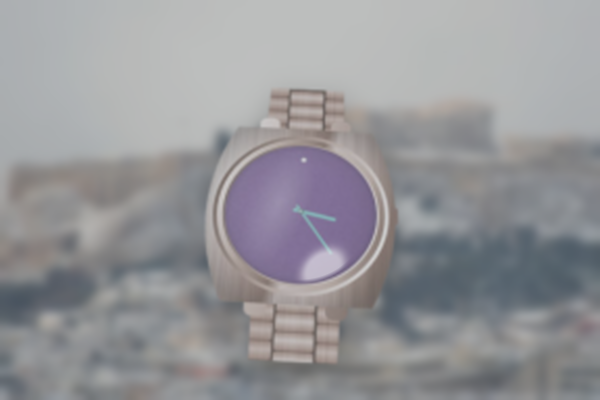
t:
3 h 24 min
